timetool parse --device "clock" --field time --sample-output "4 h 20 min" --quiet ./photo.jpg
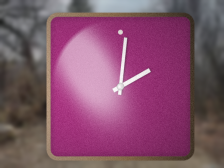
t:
2 h 01 min
